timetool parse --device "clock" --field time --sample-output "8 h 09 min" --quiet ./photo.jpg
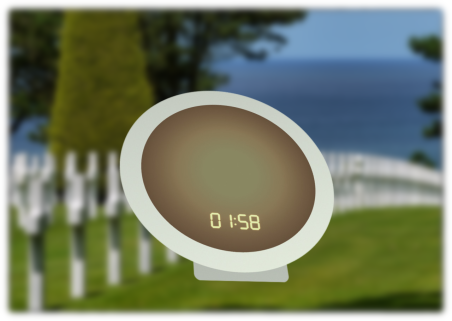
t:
1 h 58 min
